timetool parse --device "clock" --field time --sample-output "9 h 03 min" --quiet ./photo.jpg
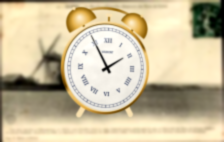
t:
1 h 55 min
